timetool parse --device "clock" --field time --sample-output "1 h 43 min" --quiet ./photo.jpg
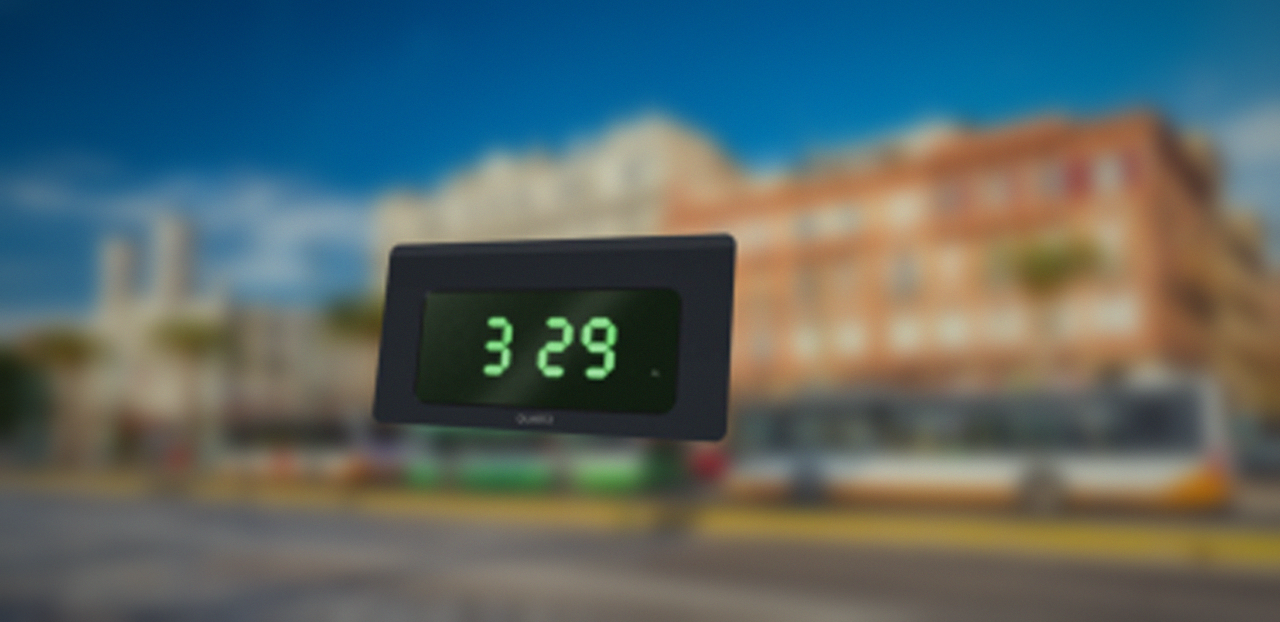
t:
3 h 29 min
